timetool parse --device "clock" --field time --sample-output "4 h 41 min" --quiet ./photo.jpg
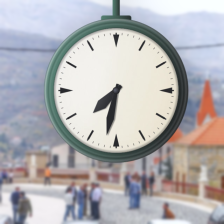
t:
7 h 32 min
